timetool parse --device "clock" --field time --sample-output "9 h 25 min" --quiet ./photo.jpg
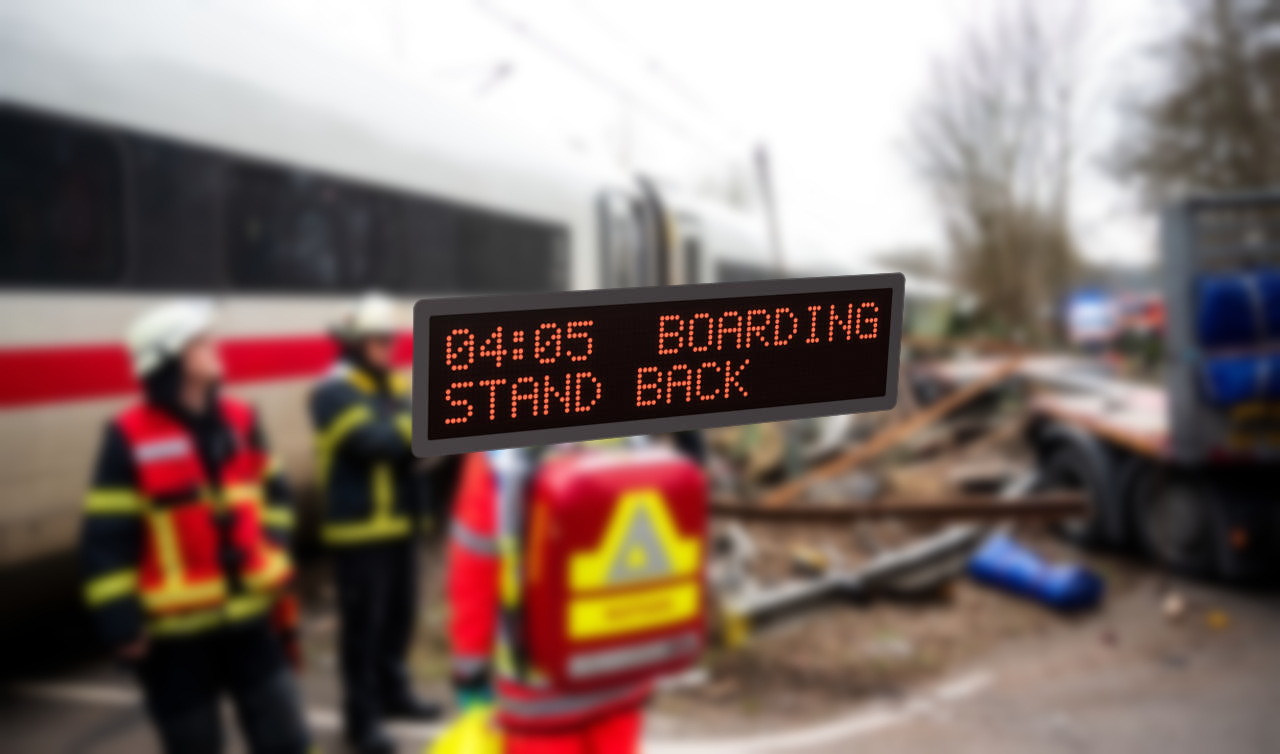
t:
4 h 05 min
